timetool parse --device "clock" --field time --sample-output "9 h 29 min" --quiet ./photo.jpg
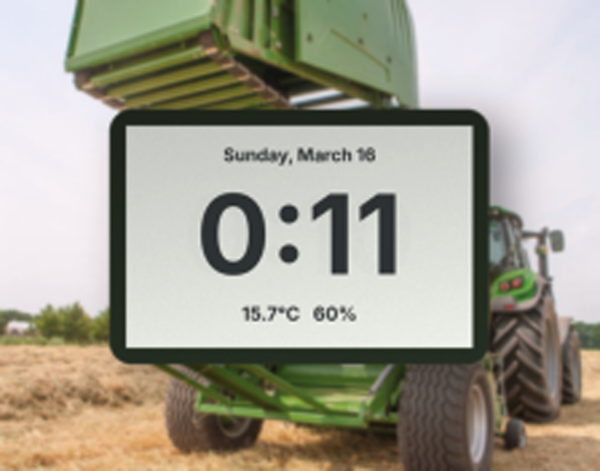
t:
0 h 11 min
